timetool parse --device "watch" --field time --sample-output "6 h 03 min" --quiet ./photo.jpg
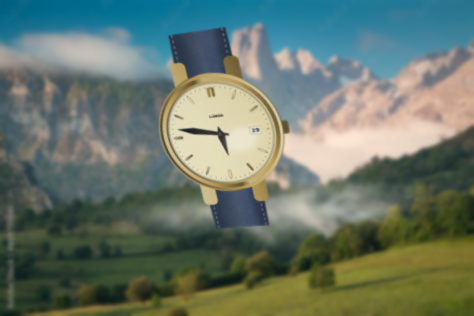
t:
5 h 47 min
